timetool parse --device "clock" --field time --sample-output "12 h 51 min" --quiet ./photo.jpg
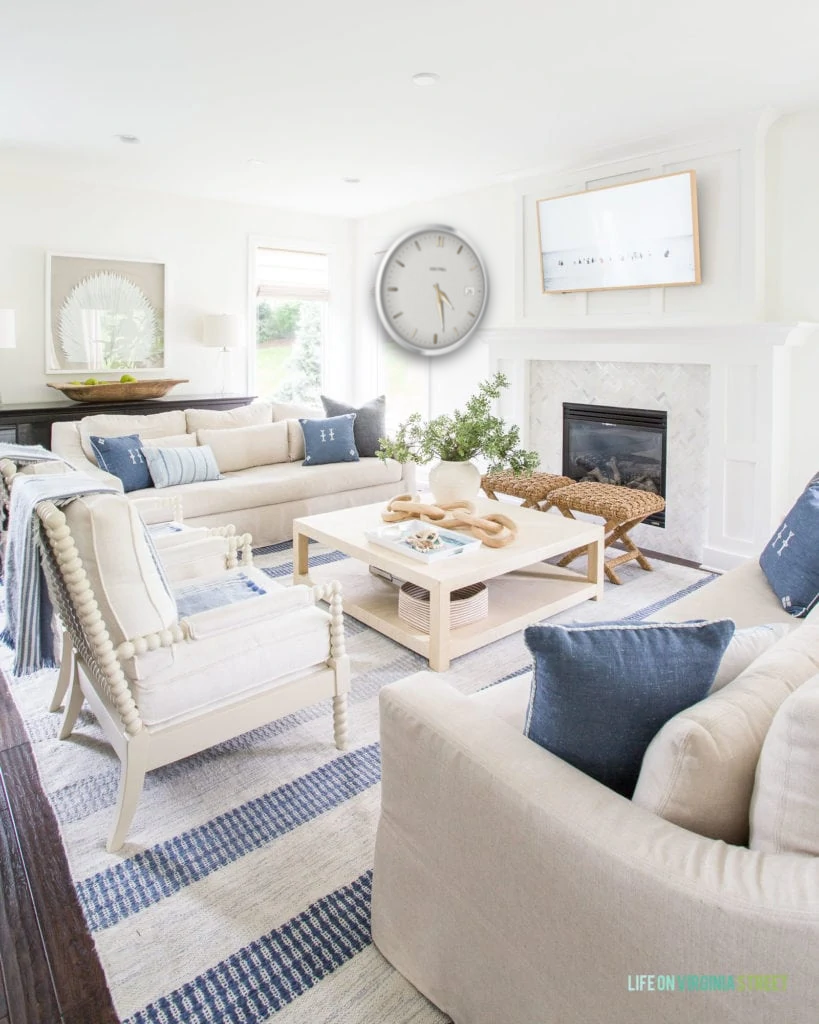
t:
4 h 28 min
